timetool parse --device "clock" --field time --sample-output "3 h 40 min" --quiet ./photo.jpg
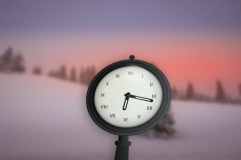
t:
6 h 17 min
